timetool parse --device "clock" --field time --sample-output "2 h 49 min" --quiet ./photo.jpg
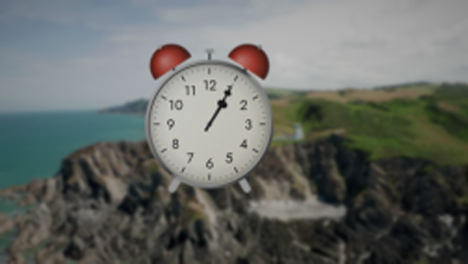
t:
1 h 05 min
